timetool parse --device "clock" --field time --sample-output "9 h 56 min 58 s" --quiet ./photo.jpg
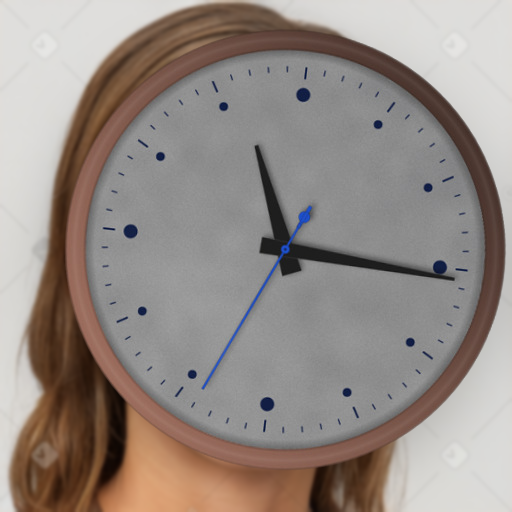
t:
11 h 15 min 34 s
